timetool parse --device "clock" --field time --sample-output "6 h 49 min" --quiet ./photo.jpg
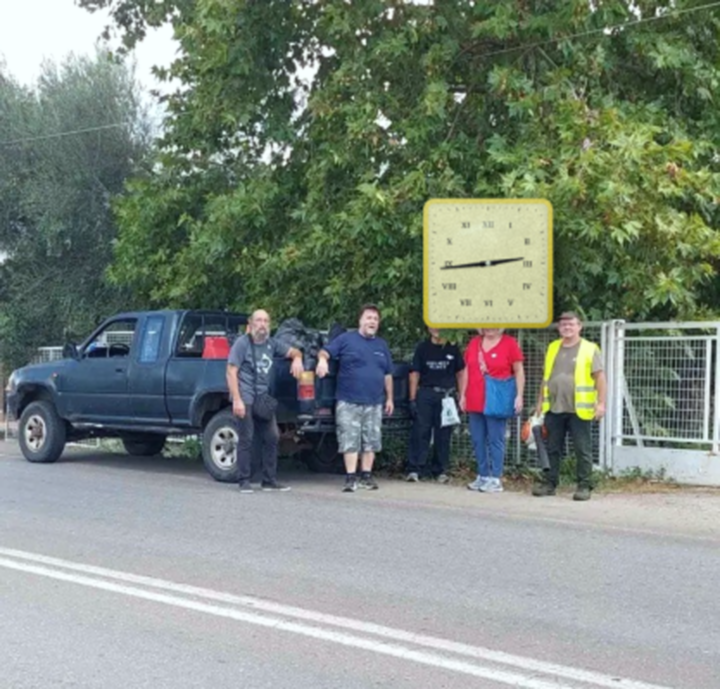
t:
2 h 44 min
